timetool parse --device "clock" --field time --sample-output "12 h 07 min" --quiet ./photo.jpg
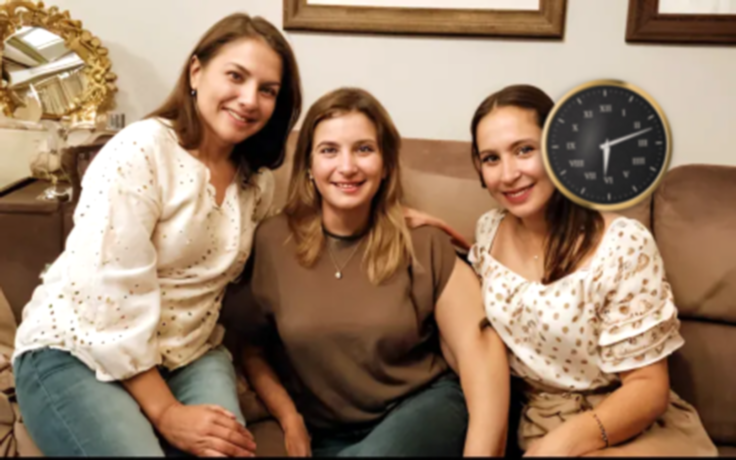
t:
6 h 12 min
